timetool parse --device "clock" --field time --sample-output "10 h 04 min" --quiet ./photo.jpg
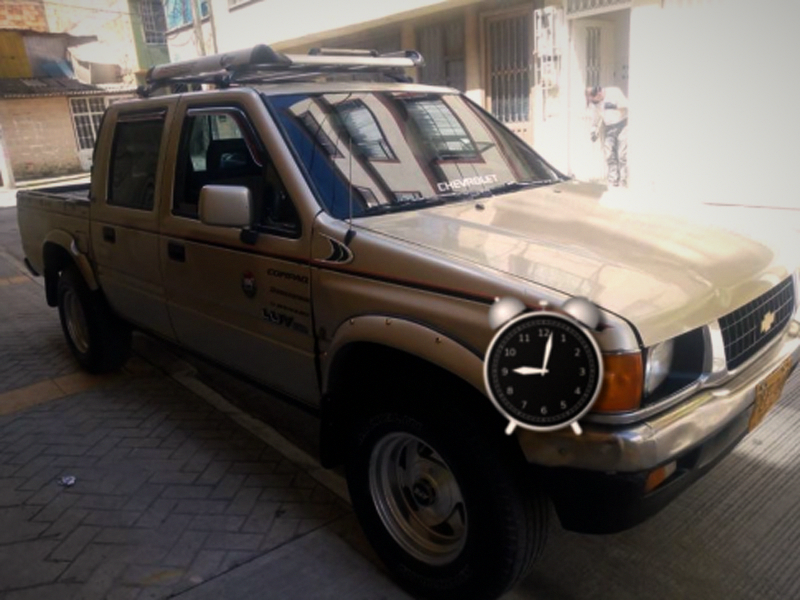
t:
9 h 02 min
